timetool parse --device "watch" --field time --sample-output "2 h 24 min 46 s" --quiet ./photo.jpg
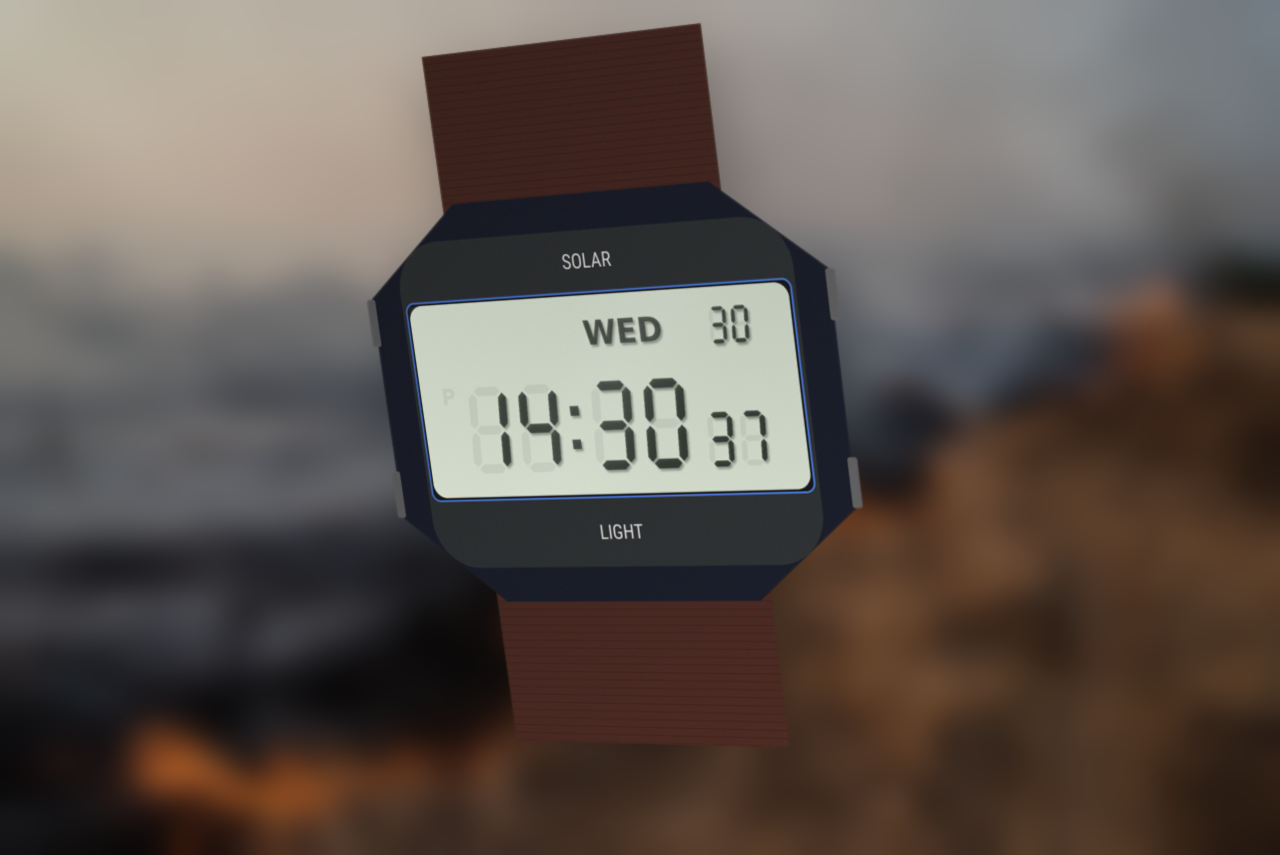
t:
14 h 30 min 37 s
